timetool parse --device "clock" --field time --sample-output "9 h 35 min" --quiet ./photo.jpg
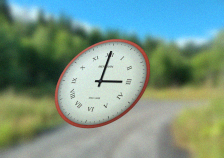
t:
3 h 00 min
